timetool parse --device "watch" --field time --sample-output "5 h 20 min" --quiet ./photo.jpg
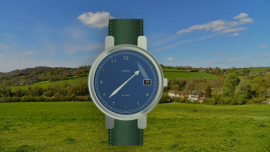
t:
1 h 38 min
